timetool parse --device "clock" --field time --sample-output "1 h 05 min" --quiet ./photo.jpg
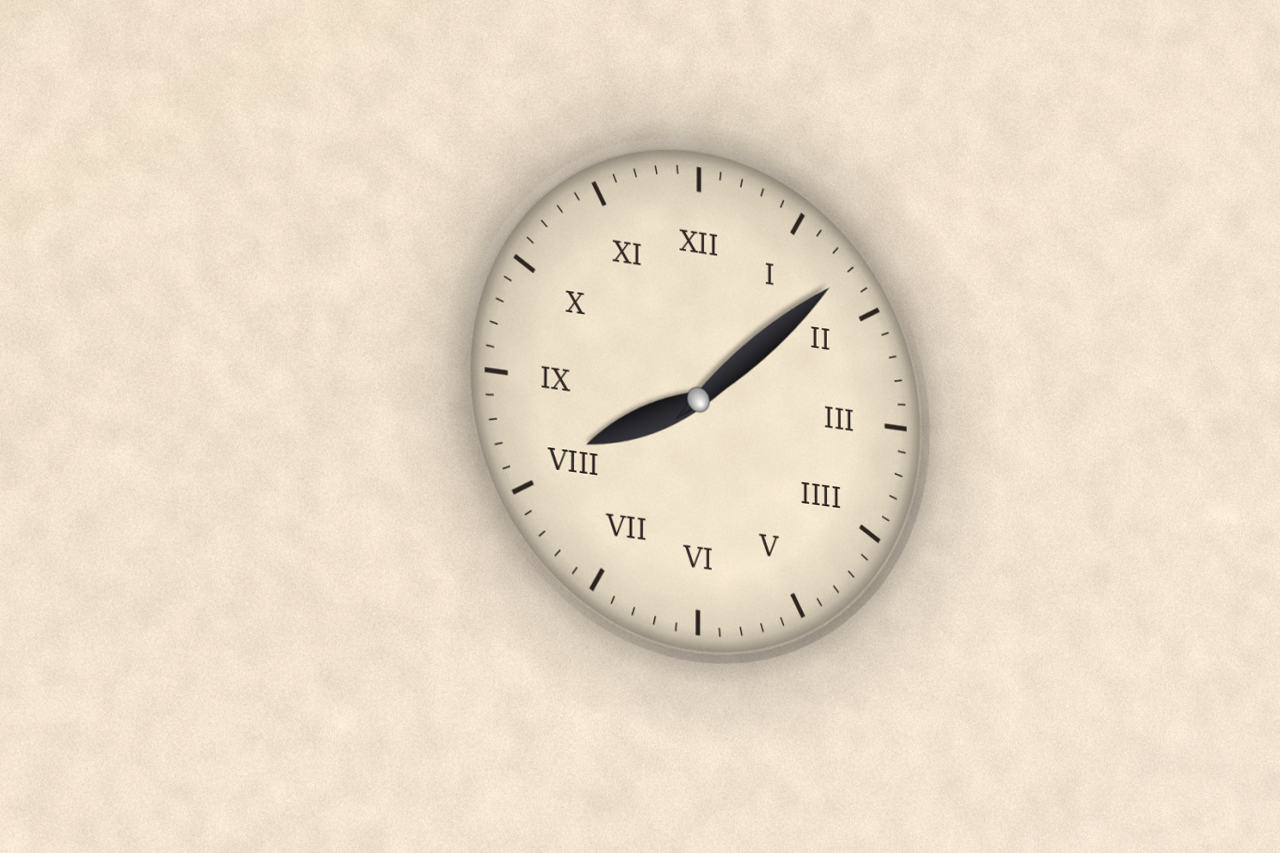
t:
8 h 08 min
